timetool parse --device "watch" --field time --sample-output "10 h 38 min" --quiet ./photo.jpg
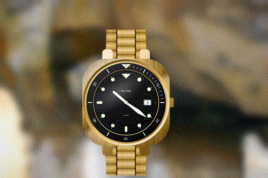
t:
10 h 21 min
